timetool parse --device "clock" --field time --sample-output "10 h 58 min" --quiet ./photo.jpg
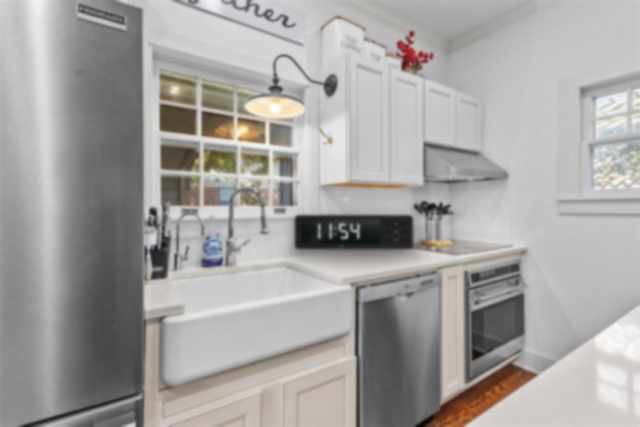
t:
11 h 54 min
